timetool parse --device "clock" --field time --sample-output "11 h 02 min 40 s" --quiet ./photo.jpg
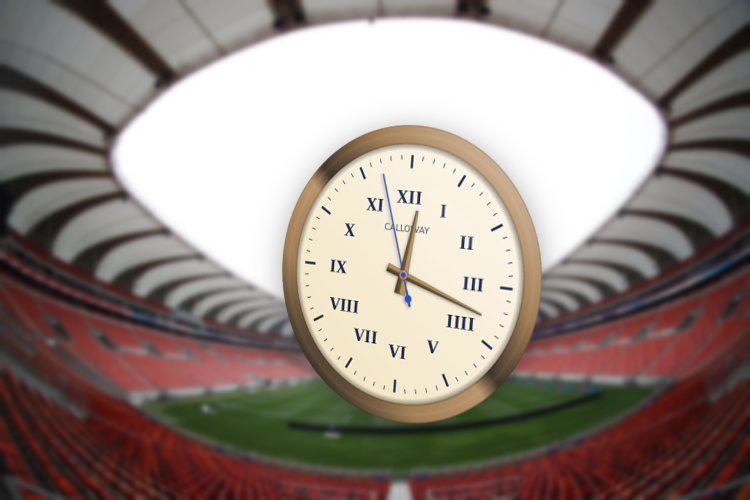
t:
12 h 17 min 57 s
